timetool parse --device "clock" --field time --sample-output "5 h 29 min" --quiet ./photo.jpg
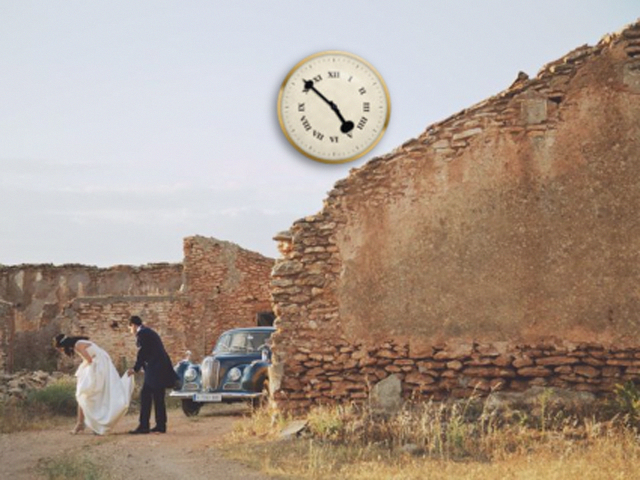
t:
4 h 52 min
